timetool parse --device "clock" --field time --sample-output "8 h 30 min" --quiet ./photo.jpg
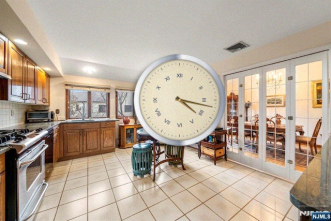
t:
4 h 17 min
